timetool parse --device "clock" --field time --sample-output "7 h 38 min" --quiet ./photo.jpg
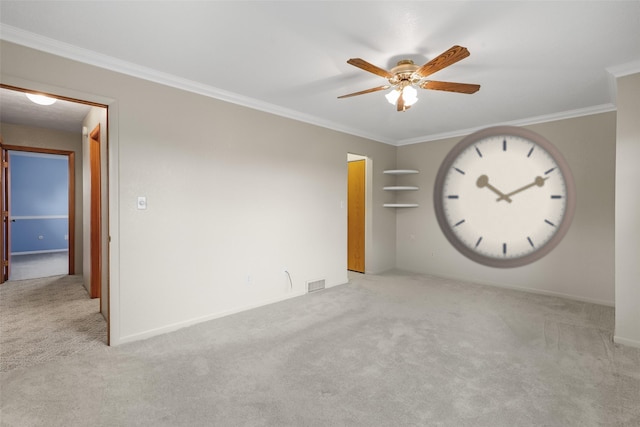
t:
10 h 11 min
